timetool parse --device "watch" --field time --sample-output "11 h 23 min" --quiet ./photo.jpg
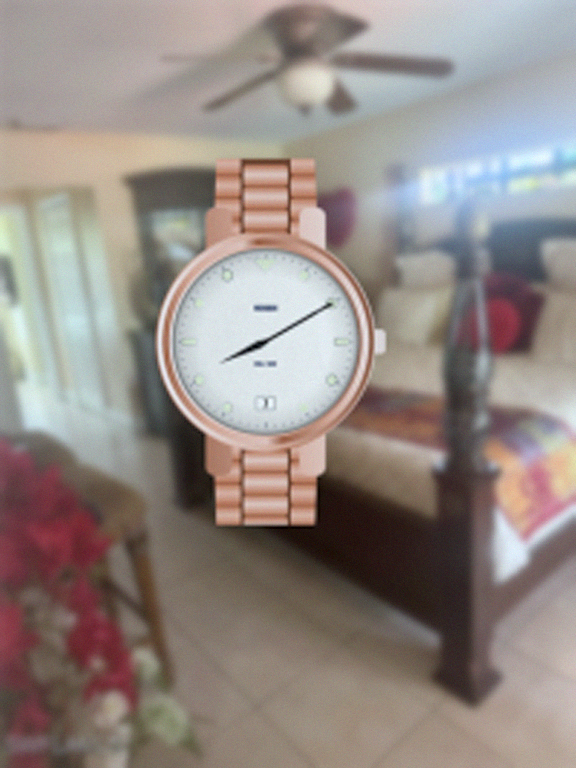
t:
8 h 10 min
